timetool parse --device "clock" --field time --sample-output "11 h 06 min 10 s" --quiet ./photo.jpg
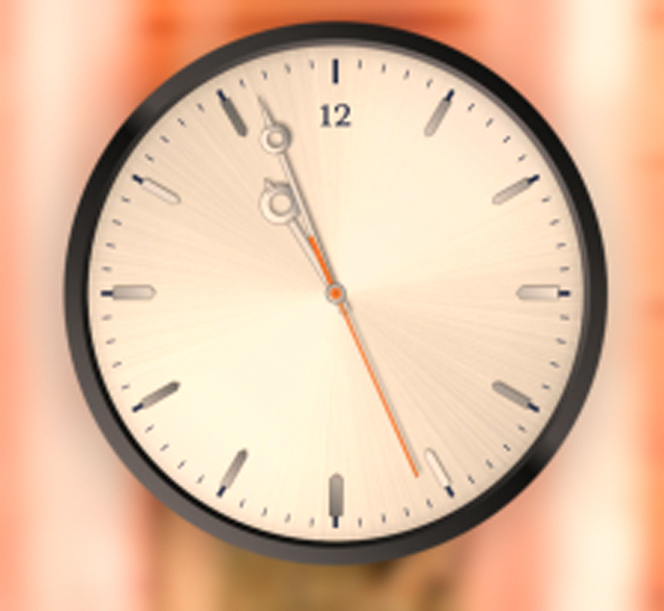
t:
10 h 56 min 26 s
